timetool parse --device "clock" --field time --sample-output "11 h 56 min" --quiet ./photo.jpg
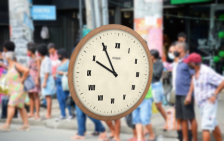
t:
9 h 55 min
